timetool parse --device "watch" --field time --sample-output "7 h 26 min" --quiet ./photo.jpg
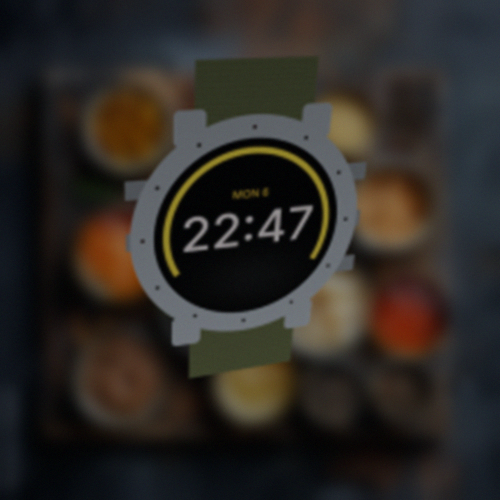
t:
22 h 47 min
